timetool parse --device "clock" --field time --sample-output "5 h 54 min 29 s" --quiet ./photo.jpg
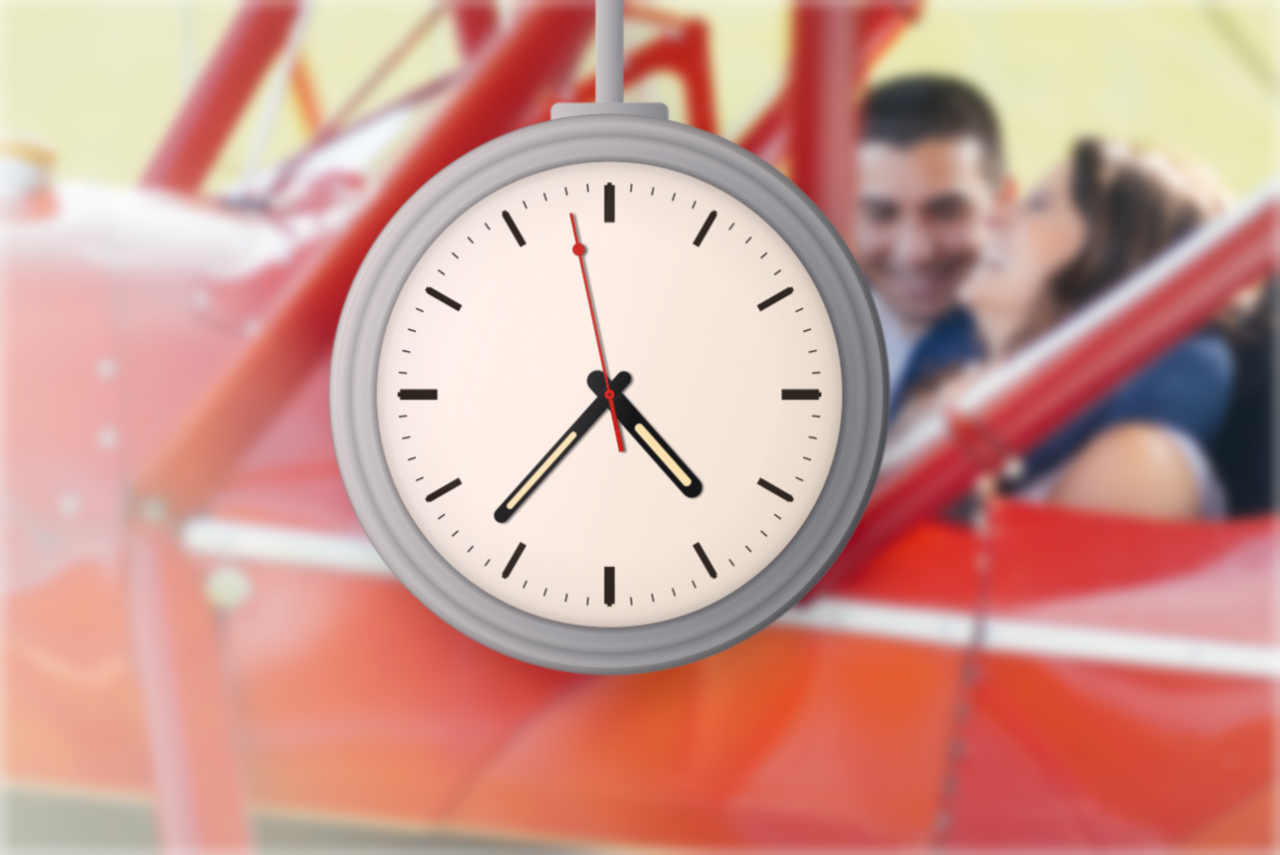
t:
4 h 36 min 58 s
